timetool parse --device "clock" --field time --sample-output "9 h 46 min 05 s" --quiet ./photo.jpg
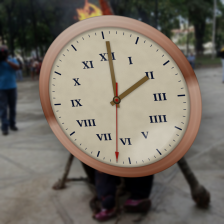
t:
2 h 00 min 32 s
